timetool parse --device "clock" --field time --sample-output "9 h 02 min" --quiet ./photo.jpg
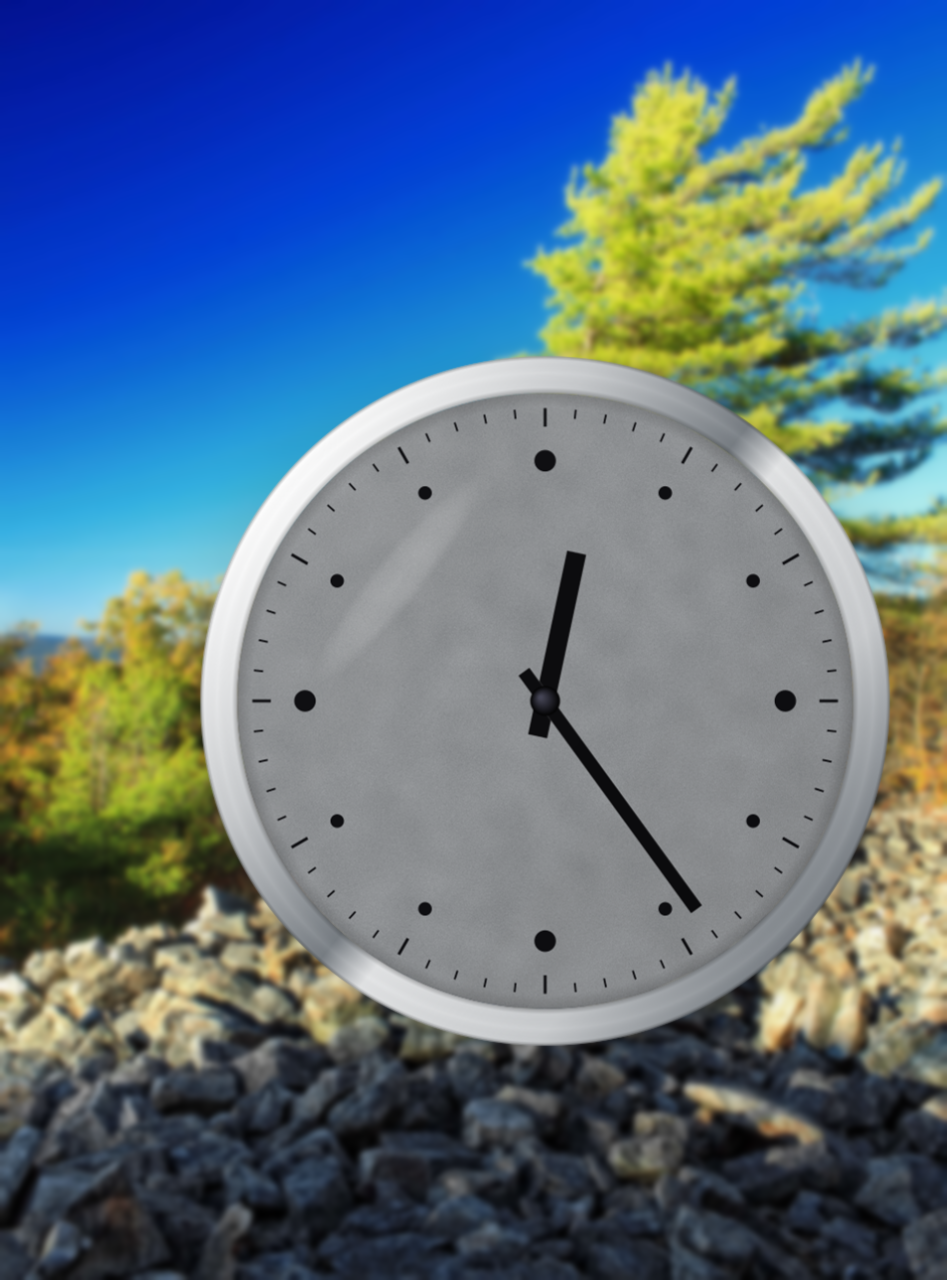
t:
12 h 24 min
